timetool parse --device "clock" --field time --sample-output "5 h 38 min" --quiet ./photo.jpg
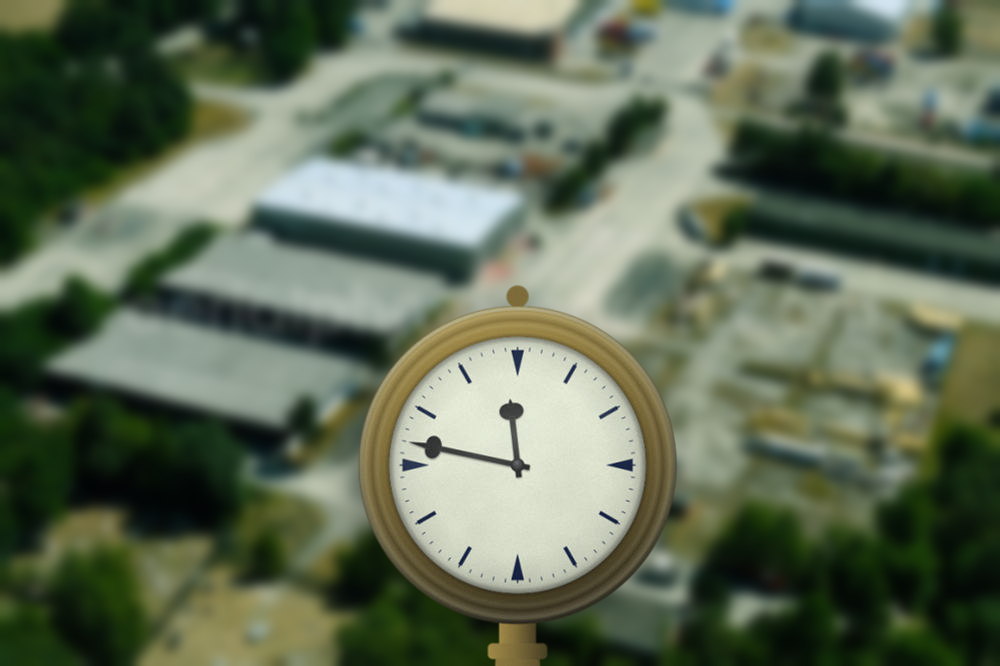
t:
11 h 47 min
